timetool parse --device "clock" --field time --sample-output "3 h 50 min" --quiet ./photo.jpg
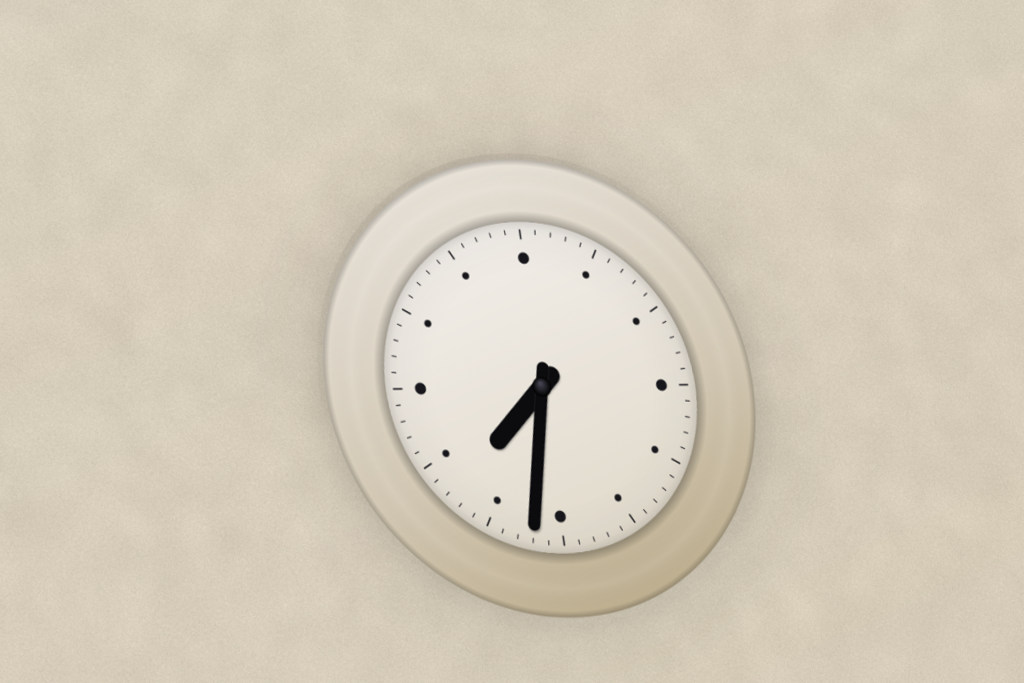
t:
7 h 32 min
